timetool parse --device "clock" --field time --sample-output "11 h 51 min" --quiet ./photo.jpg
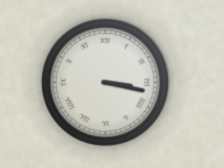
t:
3 h 17 min
